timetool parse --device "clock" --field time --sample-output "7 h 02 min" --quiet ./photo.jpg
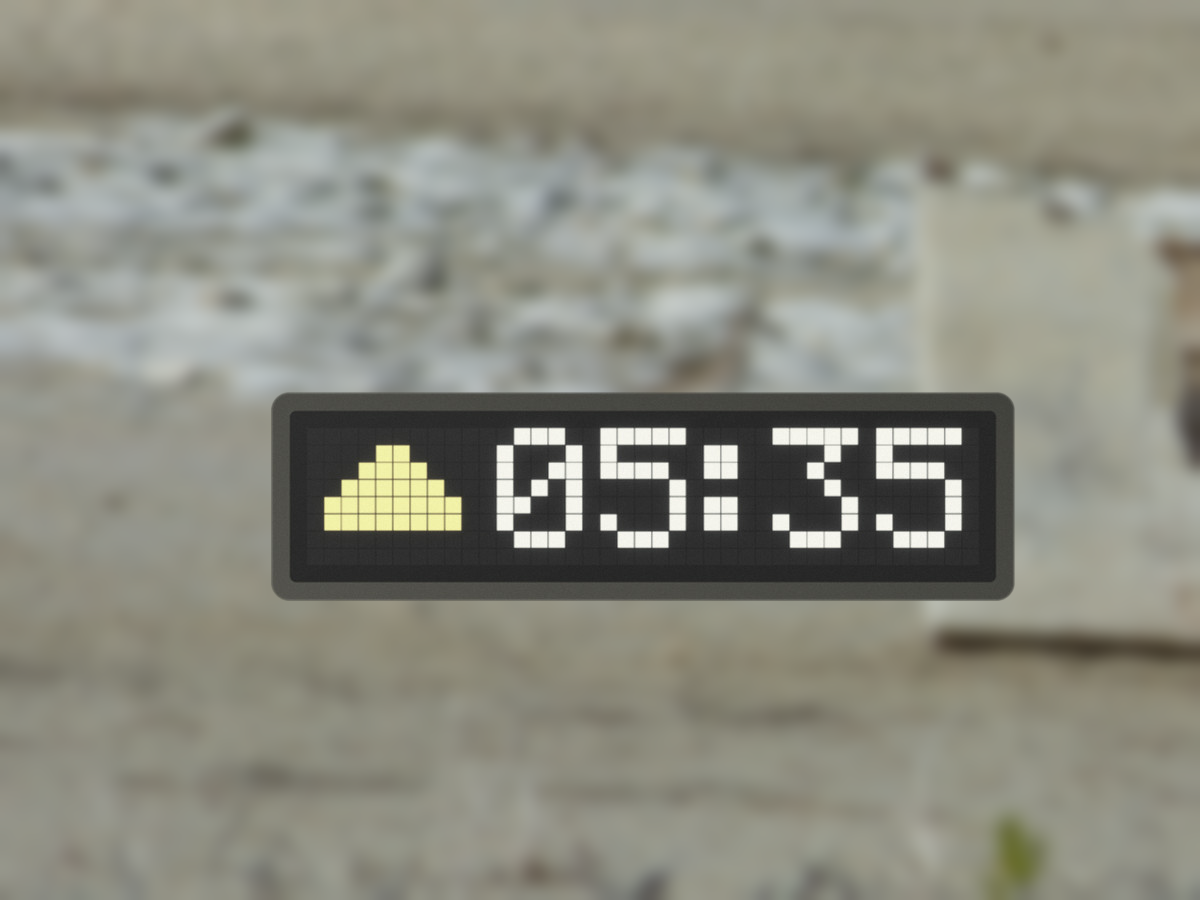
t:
5 h 35 min
